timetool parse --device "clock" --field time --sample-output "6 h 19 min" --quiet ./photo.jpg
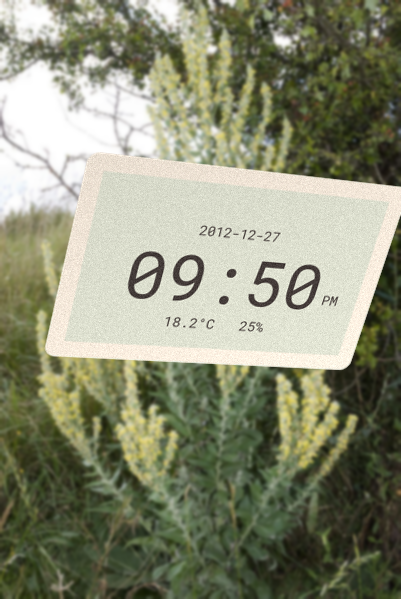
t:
9 h 50 min
